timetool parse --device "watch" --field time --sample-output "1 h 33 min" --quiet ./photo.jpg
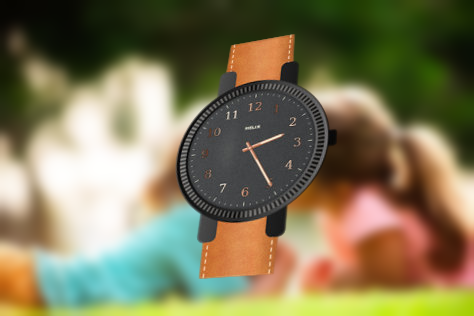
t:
2 h 25 min
